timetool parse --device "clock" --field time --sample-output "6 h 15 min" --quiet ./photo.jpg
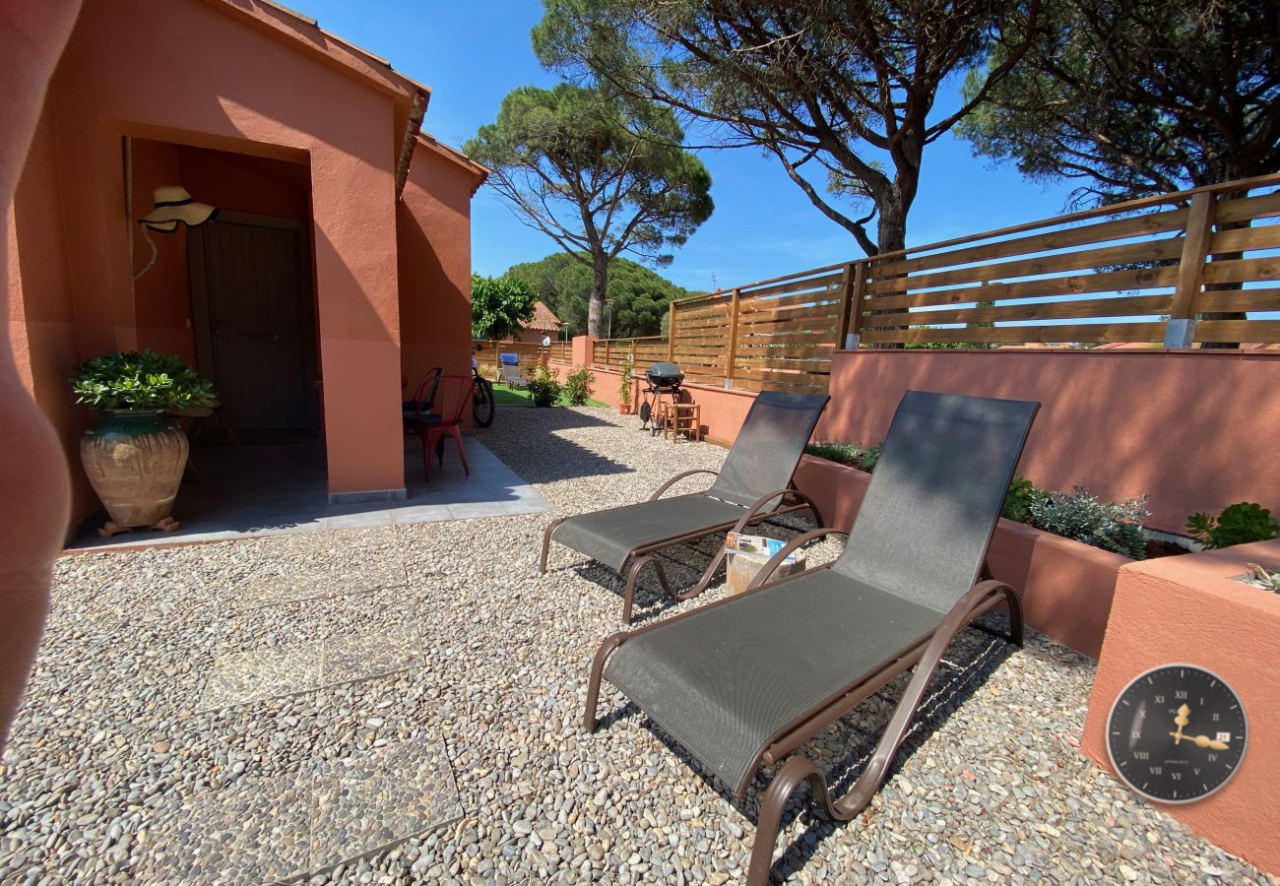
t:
12 h 17 min
